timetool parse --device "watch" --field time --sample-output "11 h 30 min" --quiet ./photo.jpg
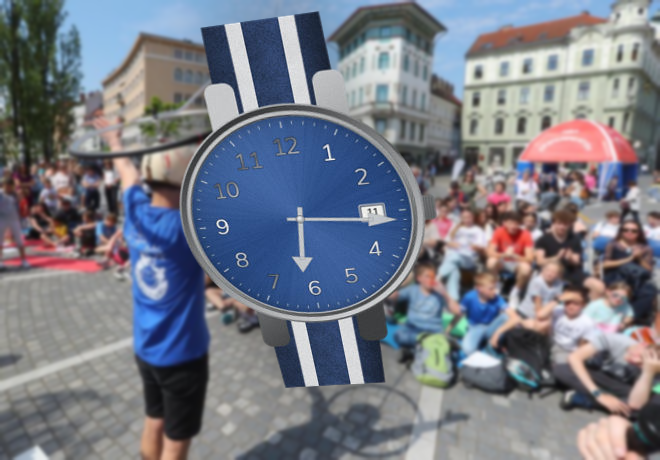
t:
6 h 16 min
